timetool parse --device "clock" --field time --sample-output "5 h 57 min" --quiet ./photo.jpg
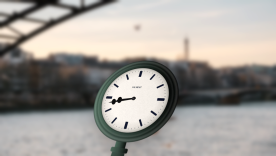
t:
8 h 43 min
